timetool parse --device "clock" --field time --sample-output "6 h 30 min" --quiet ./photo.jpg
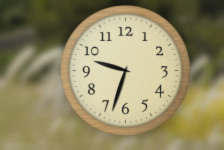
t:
9 h 33 min
